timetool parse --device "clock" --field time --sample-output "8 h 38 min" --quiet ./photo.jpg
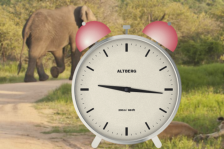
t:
9 h 16 min
